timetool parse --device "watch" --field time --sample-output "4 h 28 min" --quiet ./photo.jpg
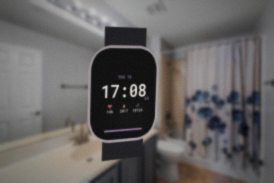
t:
17 h 08 min
